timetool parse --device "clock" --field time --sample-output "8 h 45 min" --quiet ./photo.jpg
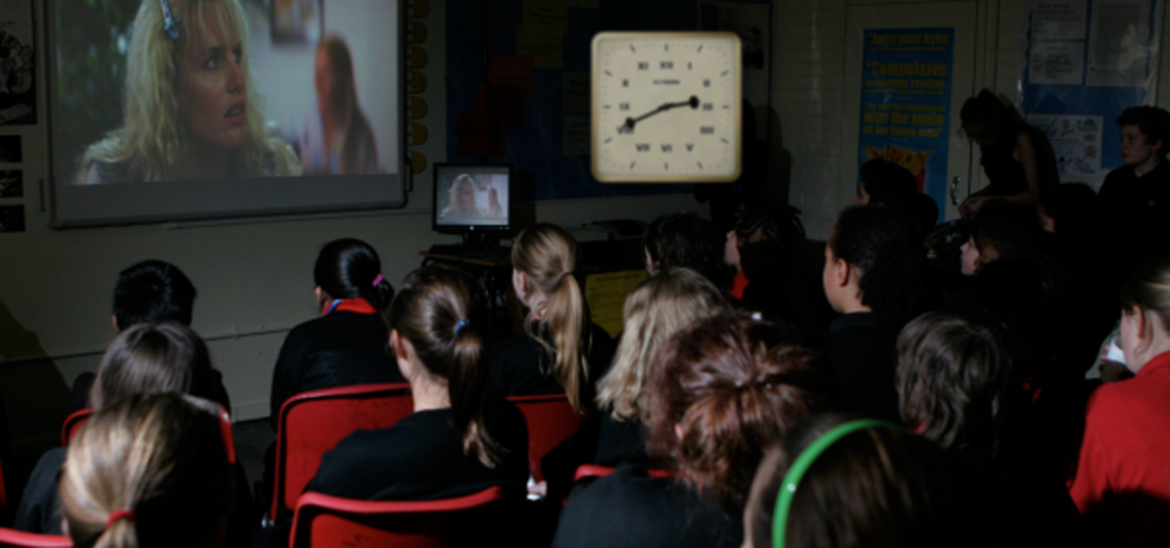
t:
2 h 41 min
